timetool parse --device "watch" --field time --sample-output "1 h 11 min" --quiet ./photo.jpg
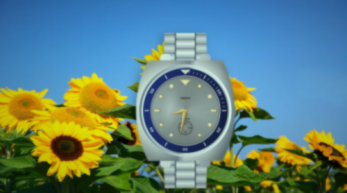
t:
8 h 32 min
